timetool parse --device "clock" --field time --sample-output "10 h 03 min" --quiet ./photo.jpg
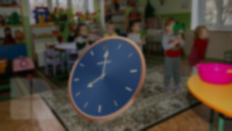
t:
8 h 01 min
